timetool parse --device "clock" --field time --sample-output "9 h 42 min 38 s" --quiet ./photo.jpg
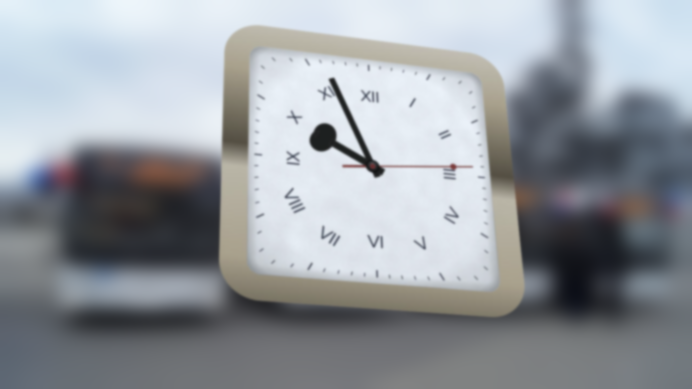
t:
9 h 56 min 14 s
